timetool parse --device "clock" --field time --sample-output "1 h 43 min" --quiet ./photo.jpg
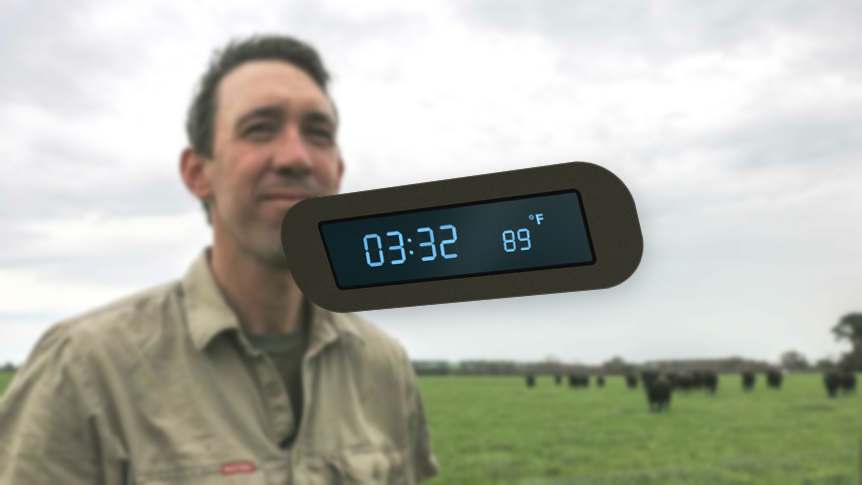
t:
3 h 32 min
